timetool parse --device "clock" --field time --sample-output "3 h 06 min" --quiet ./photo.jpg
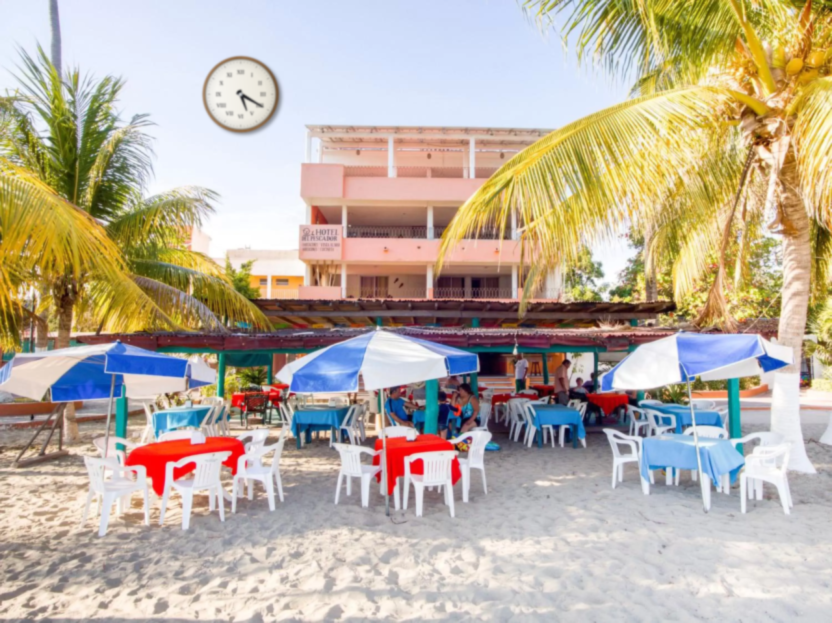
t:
5 h 20 min
